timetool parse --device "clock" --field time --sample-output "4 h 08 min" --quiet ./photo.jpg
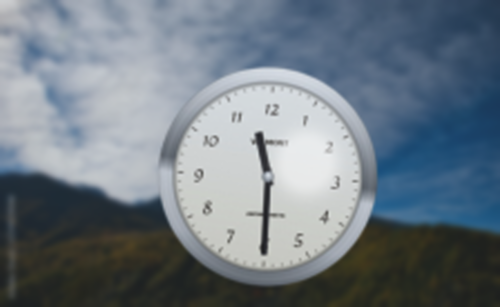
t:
11 h 30 min
